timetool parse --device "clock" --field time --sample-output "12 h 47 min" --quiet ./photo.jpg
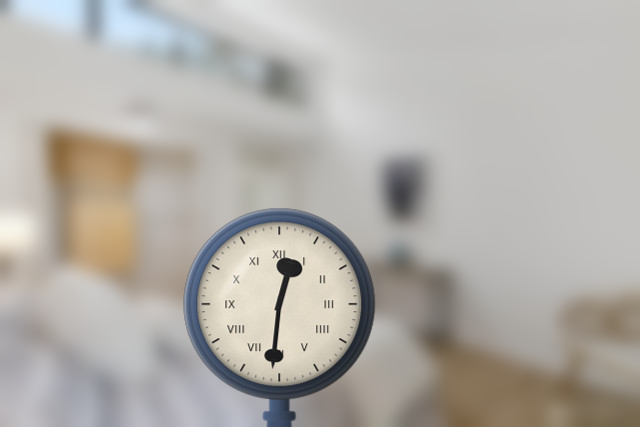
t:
12 h 31 min
